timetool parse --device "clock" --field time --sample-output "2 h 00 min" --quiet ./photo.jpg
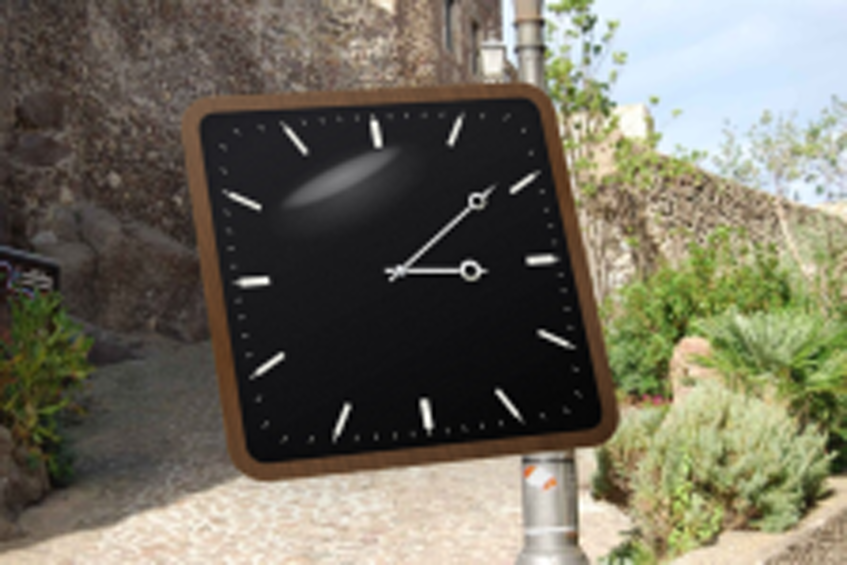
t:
3 h 09 min
